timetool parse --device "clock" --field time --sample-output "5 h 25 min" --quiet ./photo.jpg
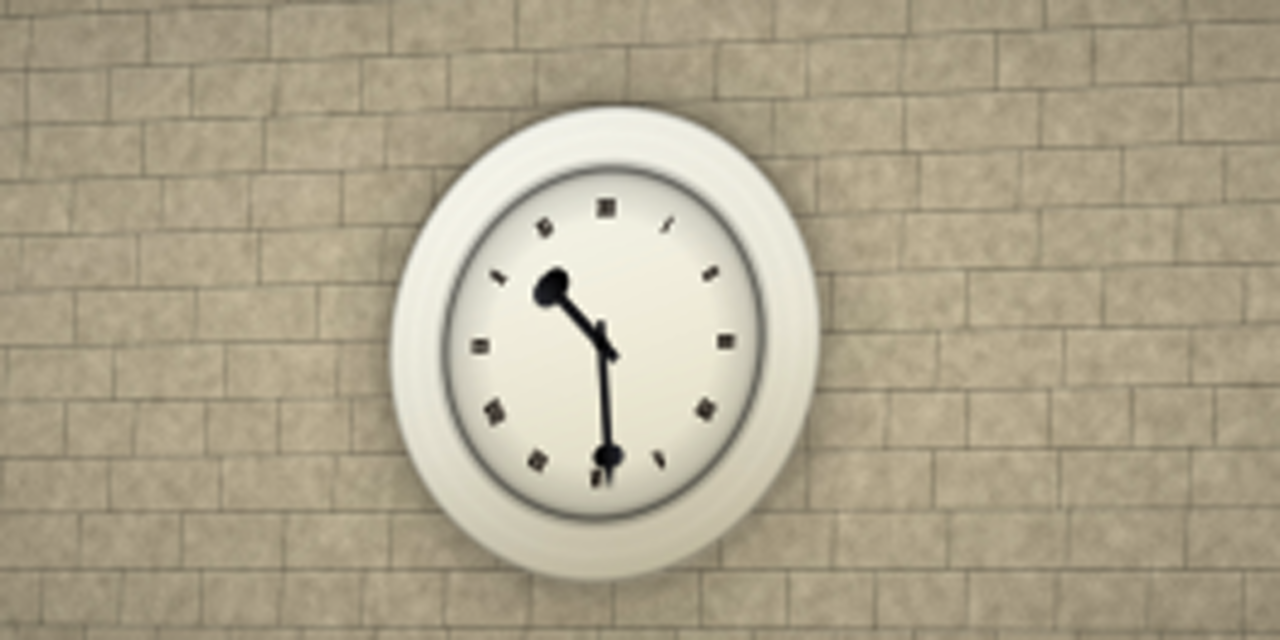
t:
10 h 29 min
